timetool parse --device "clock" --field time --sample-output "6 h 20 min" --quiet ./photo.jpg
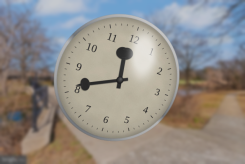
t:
11 h 41 min
